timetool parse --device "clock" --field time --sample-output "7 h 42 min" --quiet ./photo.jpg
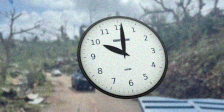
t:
10 h 01 min
